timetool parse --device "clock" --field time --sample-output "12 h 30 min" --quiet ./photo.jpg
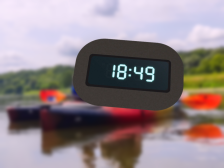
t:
18 h 49 min
